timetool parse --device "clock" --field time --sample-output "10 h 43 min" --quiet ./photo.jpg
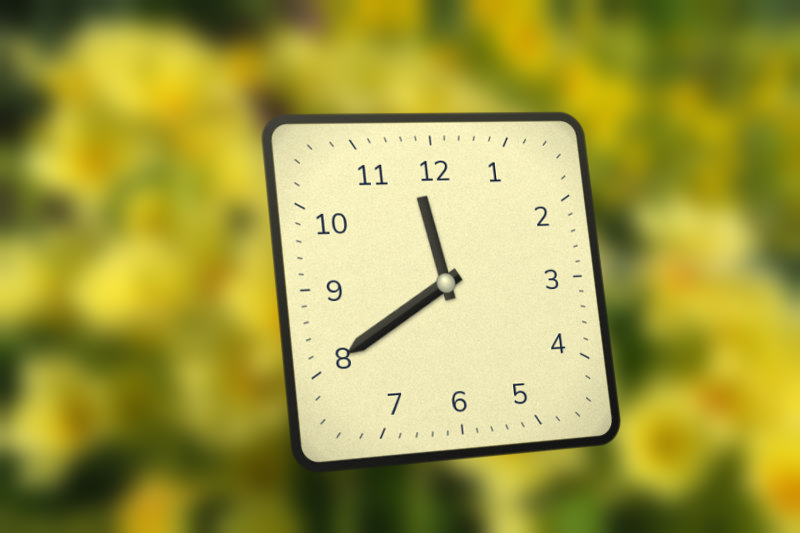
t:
11 h 40 min
